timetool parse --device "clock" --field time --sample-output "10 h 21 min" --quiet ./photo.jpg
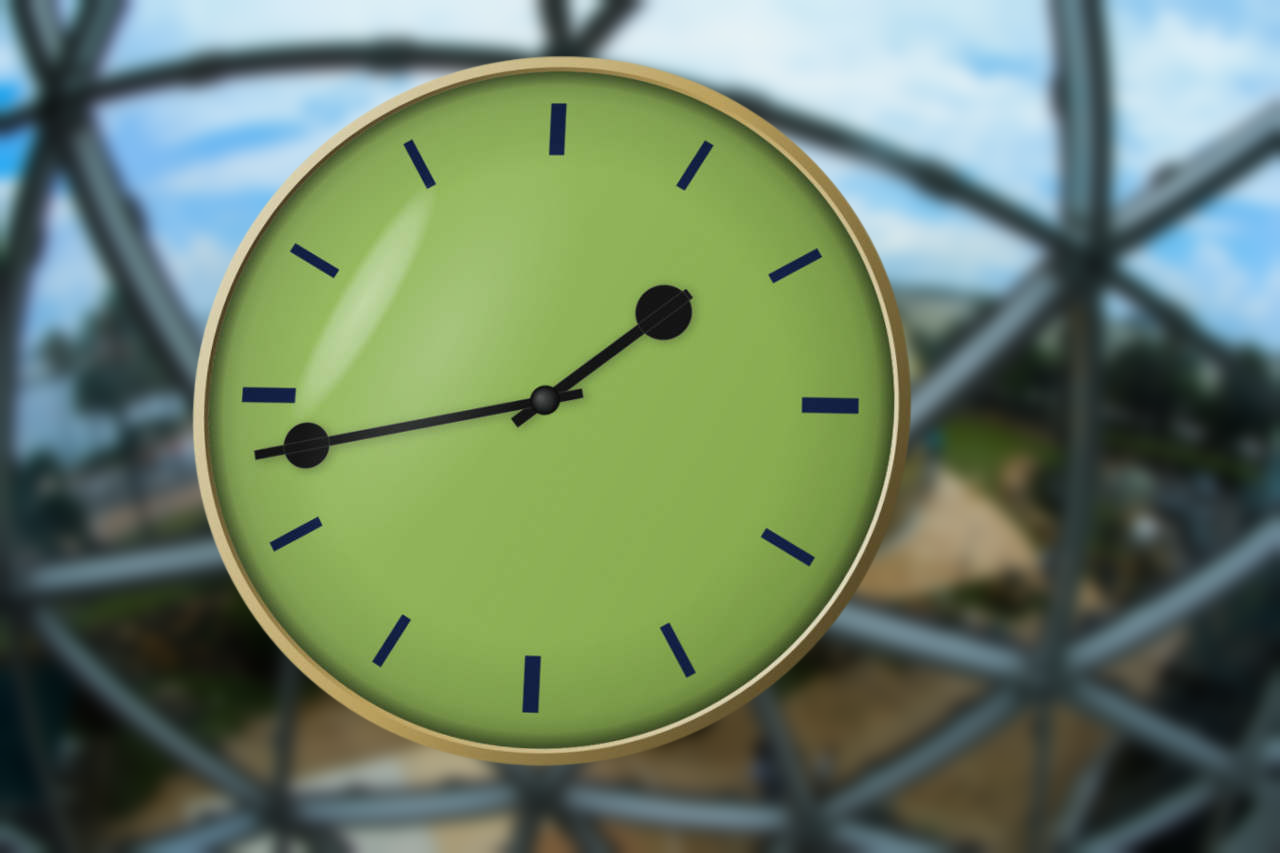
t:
1 h 43 min
